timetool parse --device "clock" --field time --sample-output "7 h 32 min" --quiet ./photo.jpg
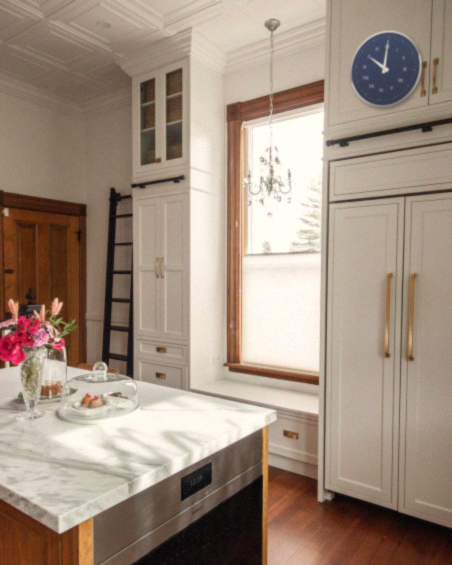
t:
10 h 00 min
